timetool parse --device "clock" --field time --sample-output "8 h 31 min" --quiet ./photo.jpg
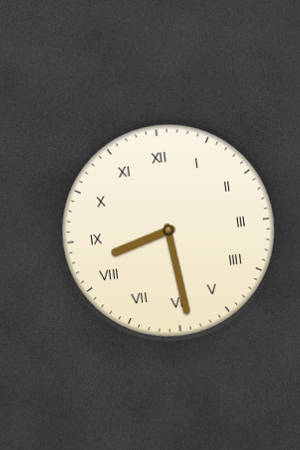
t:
8 h 29 min
